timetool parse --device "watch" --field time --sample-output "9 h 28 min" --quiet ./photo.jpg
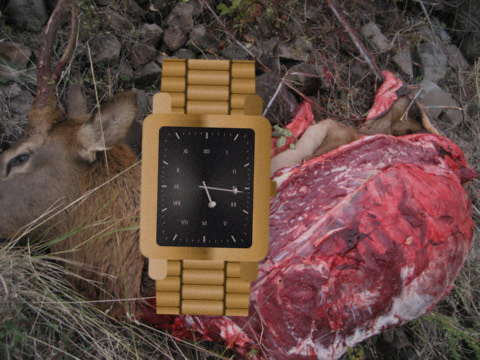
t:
5 h 16 min
